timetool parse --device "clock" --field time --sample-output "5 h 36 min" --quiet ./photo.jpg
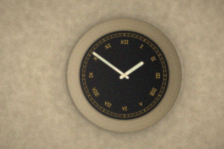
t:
1 h 51 min
